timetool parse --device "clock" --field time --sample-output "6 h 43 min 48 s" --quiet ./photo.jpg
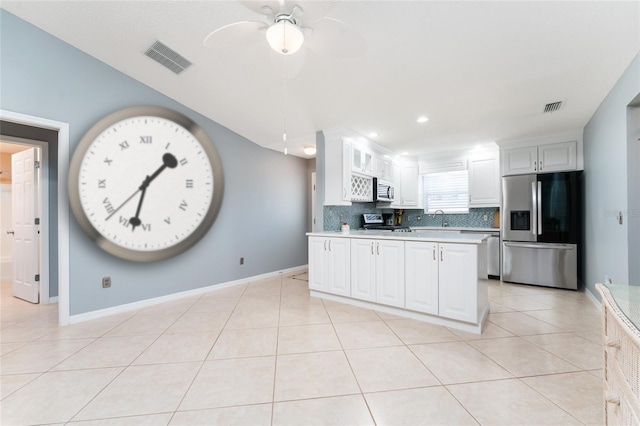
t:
1 h 32 min 38 s
